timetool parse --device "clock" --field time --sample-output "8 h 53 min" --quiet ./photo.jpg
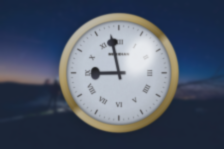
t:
8 h 58 min
